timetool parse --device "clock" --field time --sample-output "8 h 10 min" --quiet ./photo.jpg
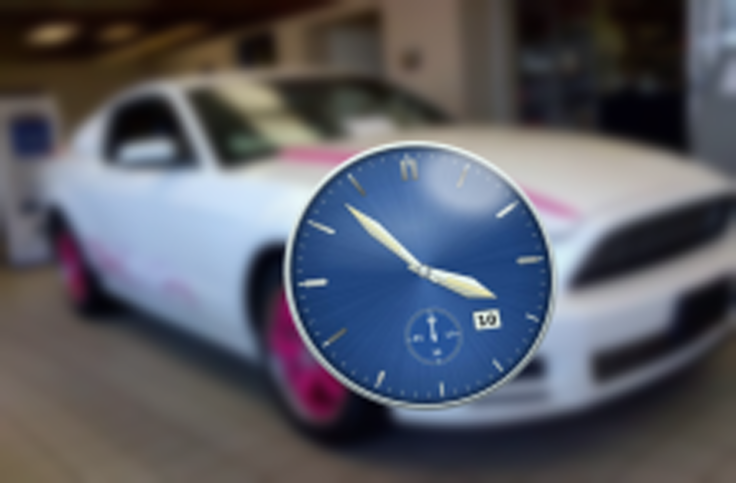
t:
3 h 53 min
